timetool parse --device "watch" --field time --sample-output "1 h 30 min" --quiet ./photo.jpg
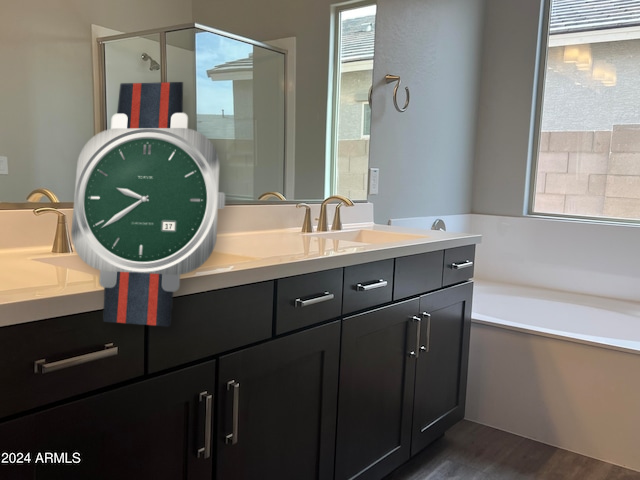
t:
9 h 39 min
